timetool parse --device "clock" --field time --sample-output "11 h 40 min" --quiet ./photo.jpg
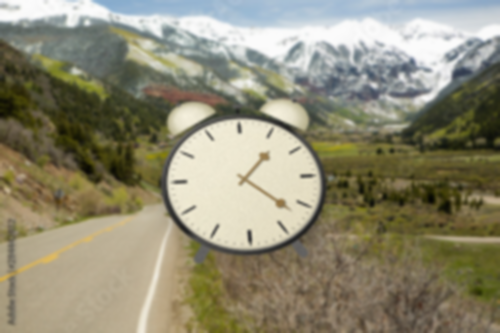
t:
1 h 22 min
